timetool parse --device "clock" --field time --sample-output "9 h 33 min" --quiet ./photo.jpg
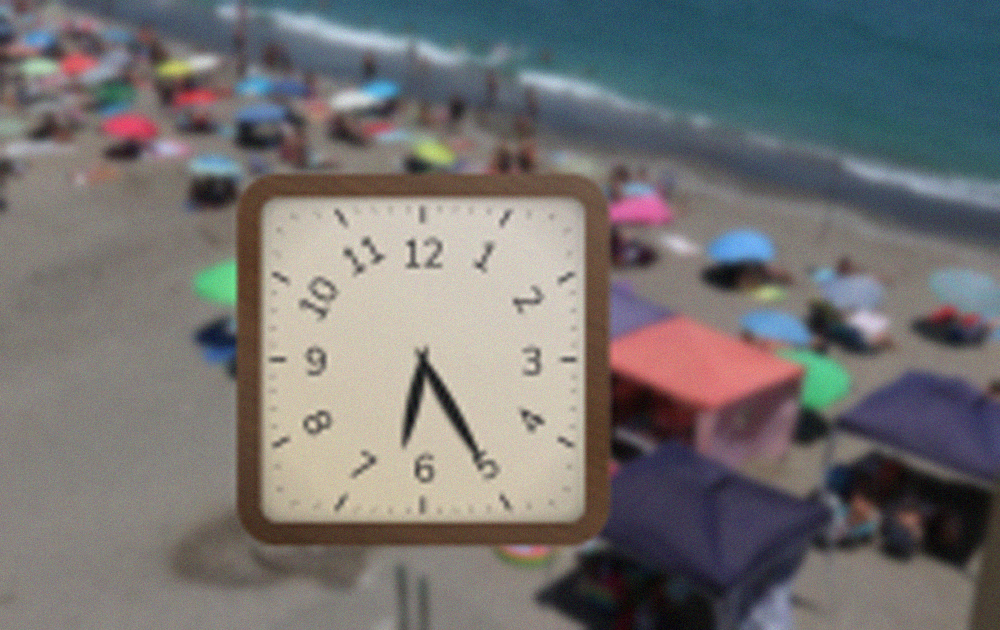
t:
6 h 25 min
